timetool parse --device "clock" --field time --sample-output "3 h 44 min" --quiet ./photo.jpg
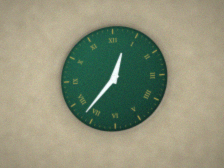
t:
12 h 37 min
